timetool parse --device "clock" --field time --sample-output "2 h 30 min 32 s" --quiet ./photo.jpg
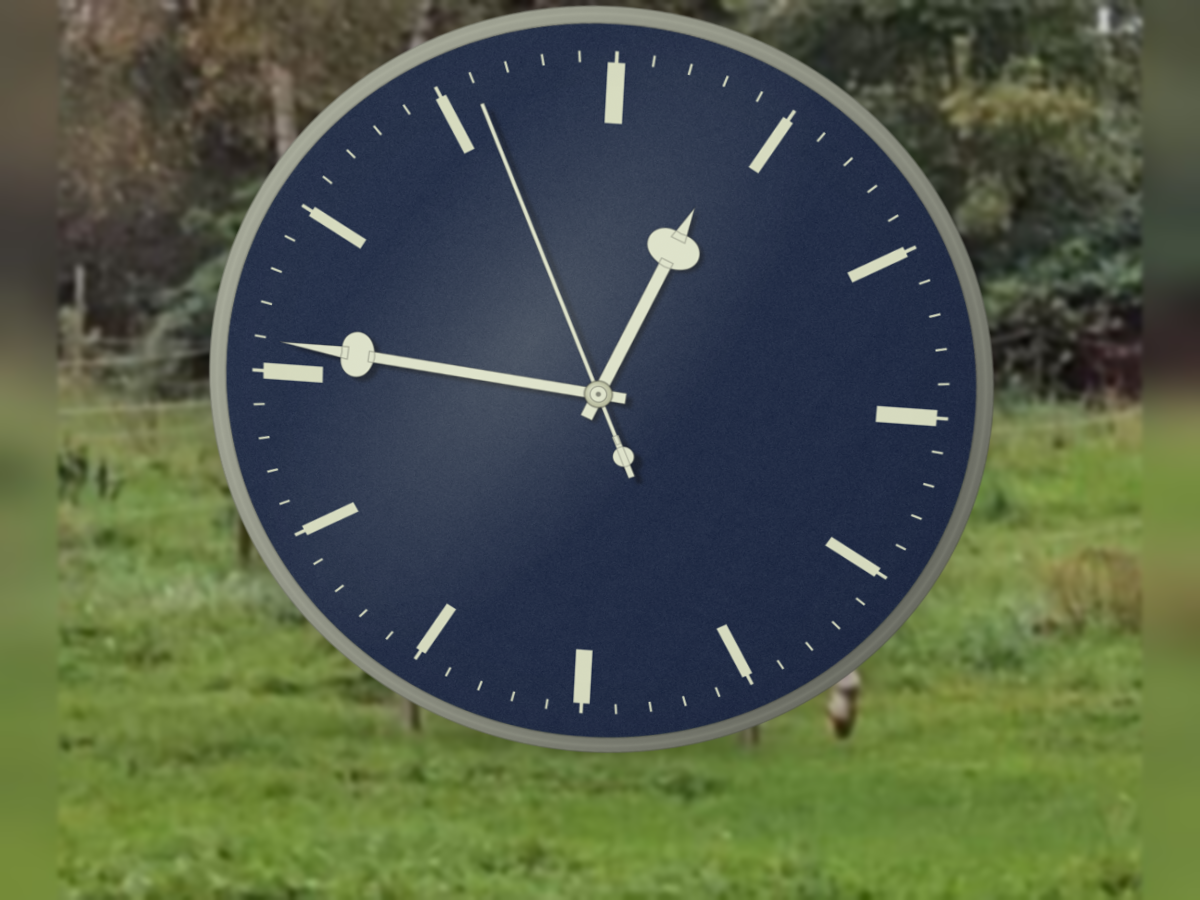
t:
12 h 45 min 56 s
